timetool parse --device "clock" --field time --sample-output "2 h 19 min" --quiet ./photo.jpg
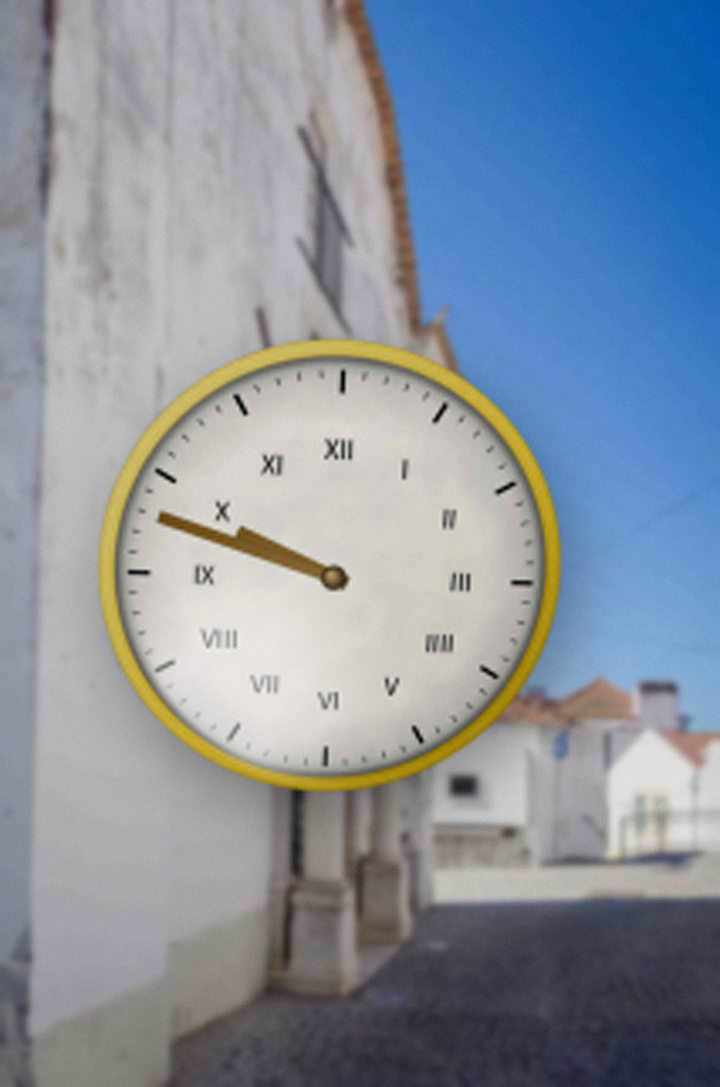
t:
9 h 48 min
